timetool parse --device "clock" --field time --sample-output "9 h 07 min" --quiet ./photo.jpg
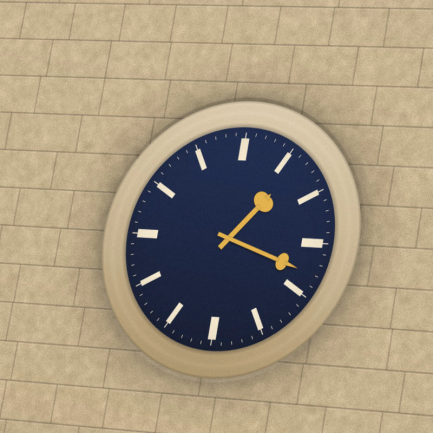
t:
1 h 18 min
